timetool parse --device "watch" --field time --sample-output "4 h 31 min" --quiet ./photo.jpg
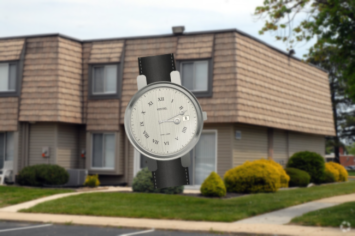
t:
3 h 12 min
